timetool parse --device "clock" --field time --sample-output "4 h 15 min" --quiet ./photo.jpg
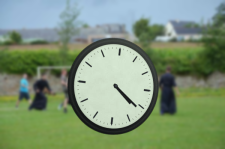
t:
4 h 21 min
